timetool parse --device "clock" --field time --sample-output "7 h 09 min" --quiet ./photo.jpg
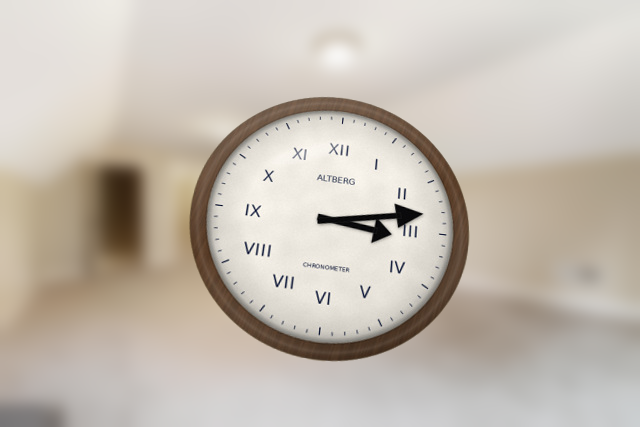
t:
3 h 13 min
